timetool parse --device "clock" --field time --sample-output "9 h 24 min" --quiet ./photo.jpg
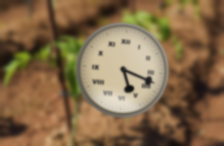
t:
5 h 18 min
